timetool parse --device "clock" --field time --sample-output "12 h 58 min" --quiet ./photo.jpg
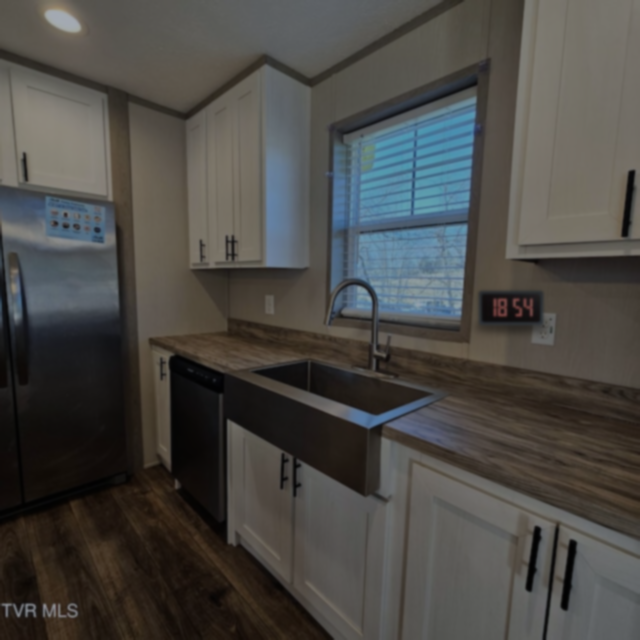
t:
18 h 54 min
